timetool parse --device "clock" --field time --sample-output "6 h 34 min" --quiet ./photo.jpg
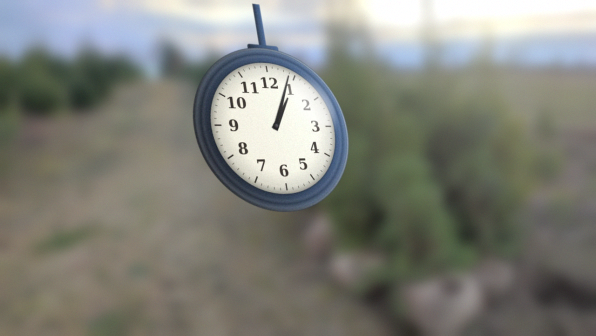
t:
1 h 04 min
